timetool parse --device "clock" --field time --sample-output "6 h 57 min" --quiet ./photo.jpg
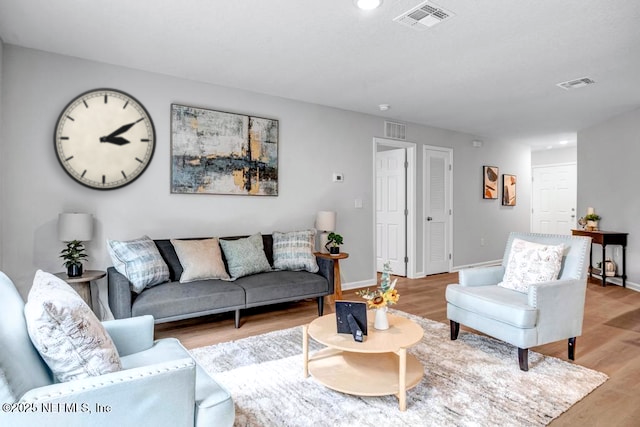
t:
3 h 10 min
